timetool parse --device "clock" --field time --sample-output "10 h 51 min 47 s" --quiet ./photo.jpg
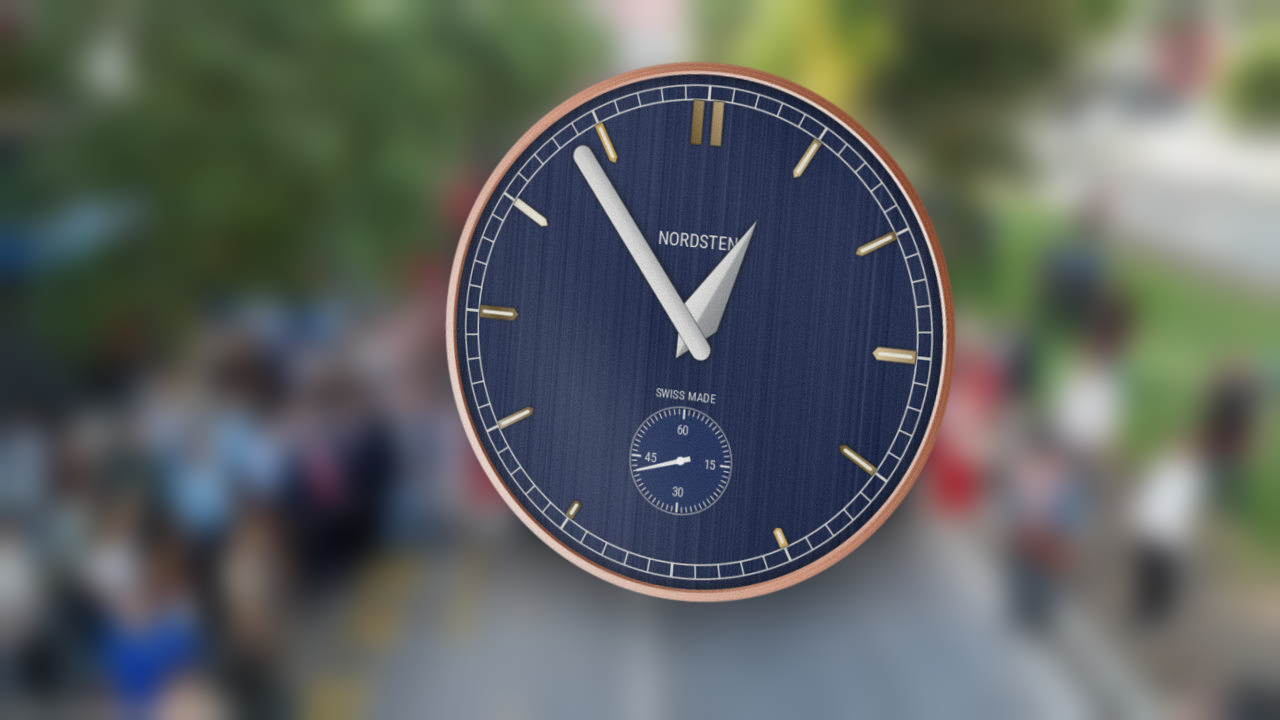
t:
12 h 53 min 42 s
